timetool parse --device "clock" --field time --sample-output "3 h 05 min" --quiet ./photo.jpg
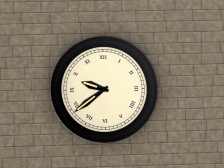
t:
9 h 39 min
